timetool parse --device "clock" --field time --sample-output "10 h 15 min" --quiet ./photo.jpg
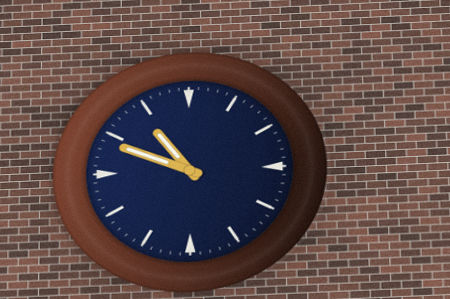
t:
10 h 49 min
